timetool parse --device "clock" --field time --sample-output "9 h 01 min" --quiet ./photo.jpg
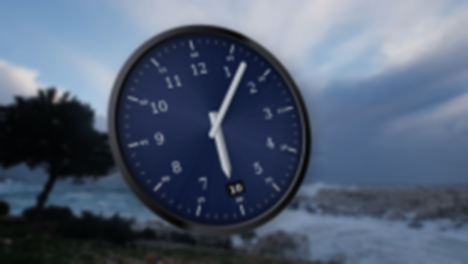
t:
6 h 07 min
